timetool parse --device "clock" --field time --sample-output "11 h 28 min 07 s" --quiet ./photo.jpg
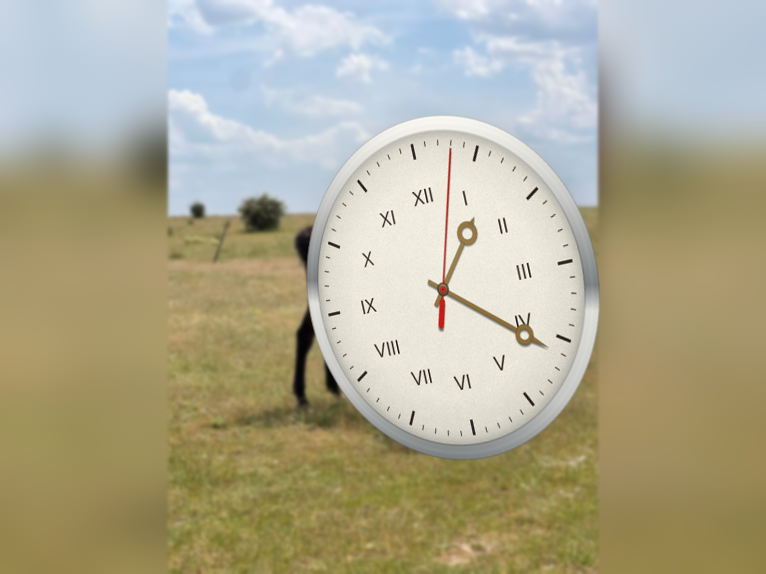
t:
1 h 21 min 03 s
